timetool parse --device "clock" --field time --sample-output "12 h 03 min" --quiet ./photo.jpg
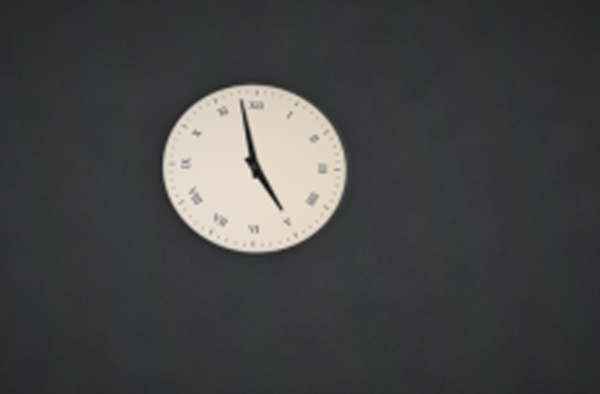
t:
4 h 58 min
